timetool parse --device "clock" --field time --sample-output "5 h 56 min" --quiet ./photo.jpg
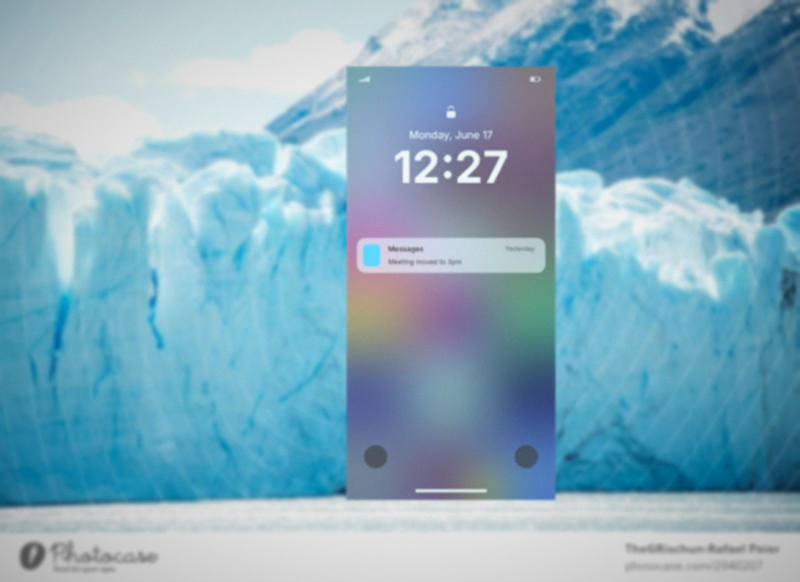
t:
12 h 27 min
